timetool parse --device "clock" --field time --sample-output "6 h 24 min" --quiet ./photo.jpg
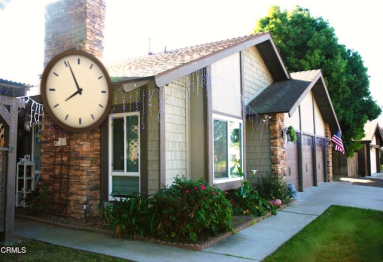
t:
7 h 56 min
